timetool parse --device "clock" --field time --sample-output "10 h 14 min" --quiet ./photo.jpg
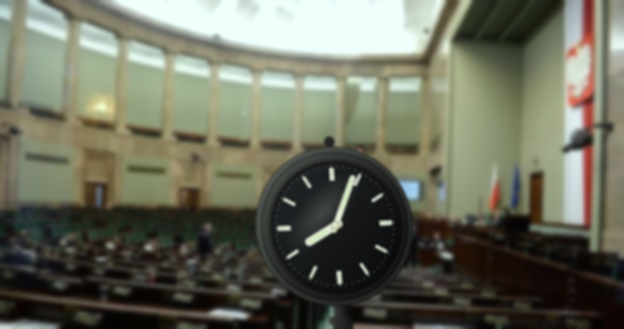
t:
8 h 04 min
